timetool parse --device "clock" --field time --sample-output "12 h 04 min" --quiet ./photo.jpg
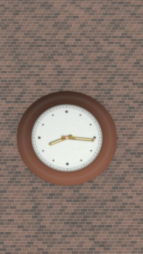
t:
8 h 16 min
